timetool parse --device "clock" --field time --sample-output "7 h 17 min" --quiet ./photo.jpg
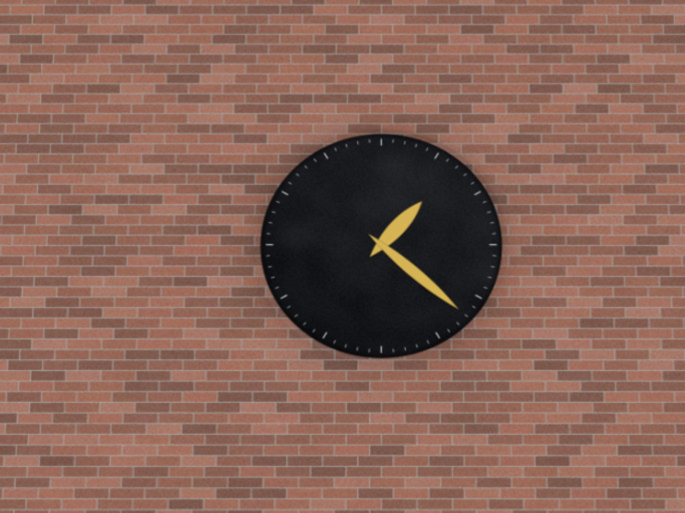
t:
1 h 22 min
